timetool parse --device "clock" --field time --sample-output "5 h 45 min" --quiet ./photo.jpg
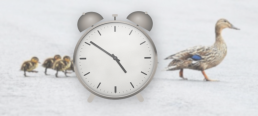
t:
4 h 51 min
